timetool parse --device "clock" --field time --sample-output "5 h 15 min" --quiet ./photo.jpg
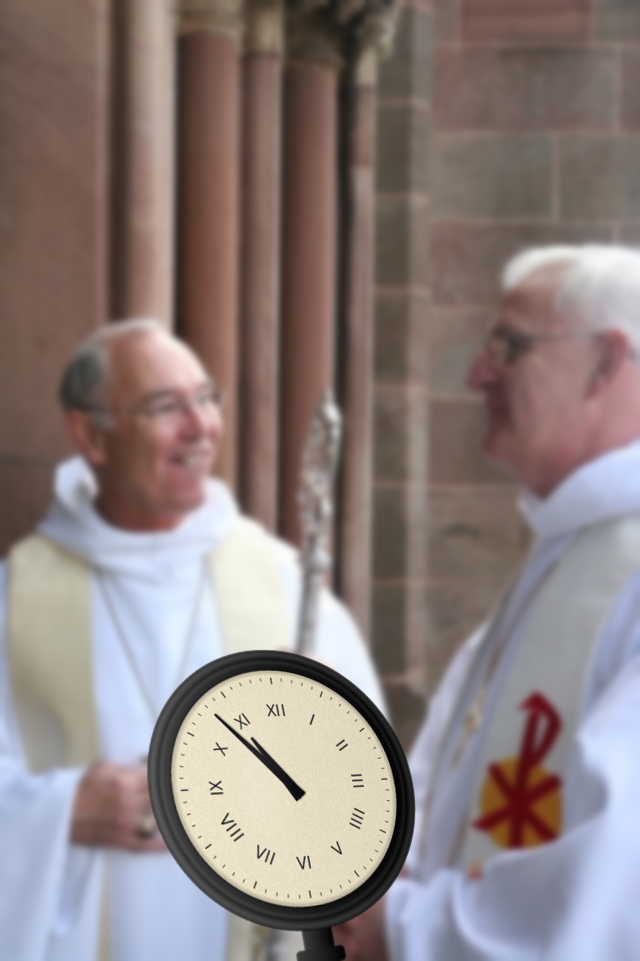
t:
10 h 53 min
